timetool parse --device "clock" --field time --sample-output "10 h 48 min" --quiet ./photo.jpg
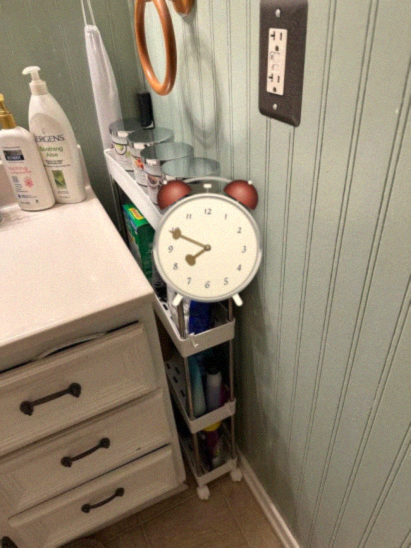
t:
7 h 49 min
